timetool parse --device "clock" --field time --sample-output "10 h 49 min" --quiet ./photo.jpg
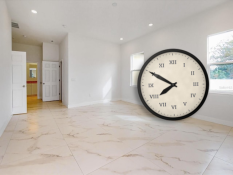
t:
7 h 50 min
